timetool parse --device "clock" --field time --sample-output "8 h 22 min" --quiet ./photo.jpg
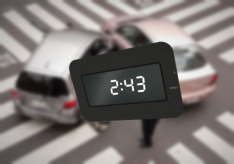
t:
2 h 43 min
